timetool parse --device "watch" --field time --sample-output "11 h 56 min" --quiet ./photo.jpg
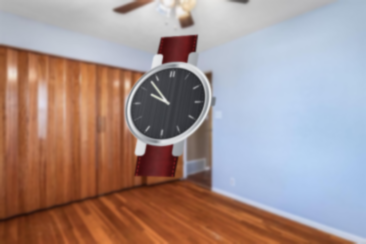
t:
9 h 53 min
